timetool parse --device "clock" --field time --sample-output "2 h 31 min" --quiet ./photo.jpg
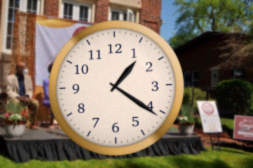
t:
1 h 21 min
